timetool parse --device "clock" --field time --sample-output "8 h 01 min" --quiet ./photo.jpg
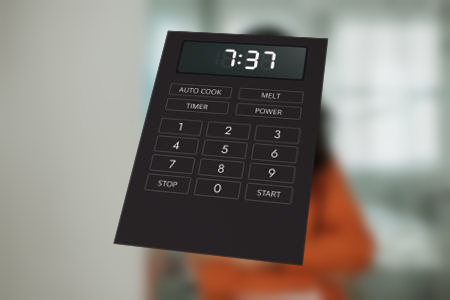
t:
7 h 37 min
